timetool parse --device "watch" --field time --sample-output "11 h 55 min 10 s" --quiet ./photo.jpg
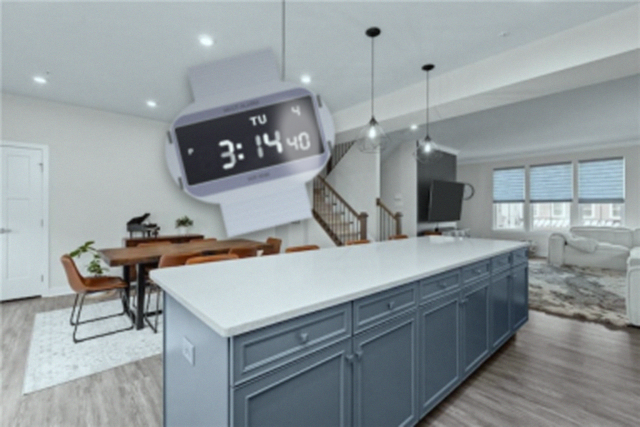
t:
3 h 14 min 40 s
